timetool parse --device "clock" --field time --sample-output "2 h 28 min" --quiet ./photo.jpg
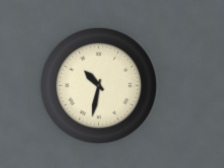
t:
10 h 32 min
